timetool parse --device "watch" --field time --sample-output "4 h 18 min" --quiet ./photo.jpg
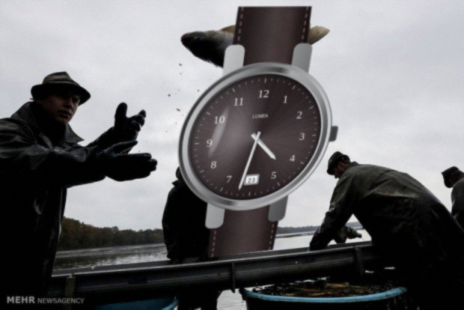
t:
4 h 32 min
